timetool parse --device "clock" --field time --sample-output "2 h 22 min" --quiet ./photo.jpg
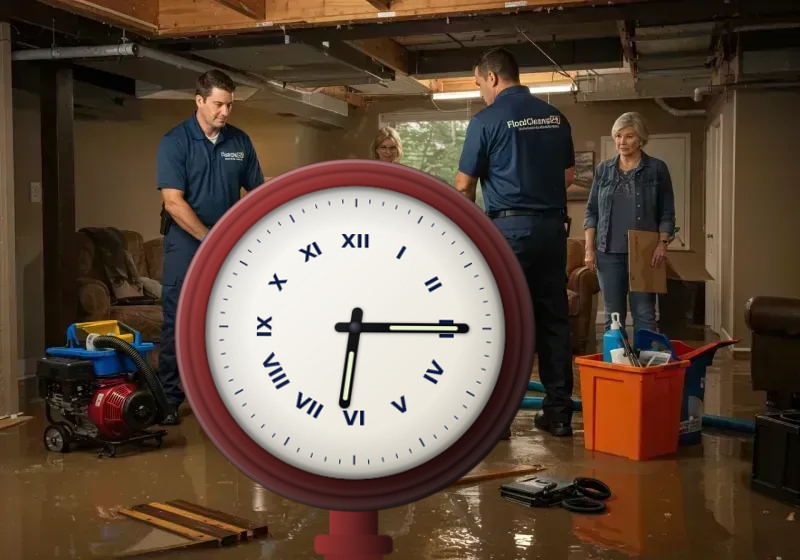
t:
6 h 15 min
